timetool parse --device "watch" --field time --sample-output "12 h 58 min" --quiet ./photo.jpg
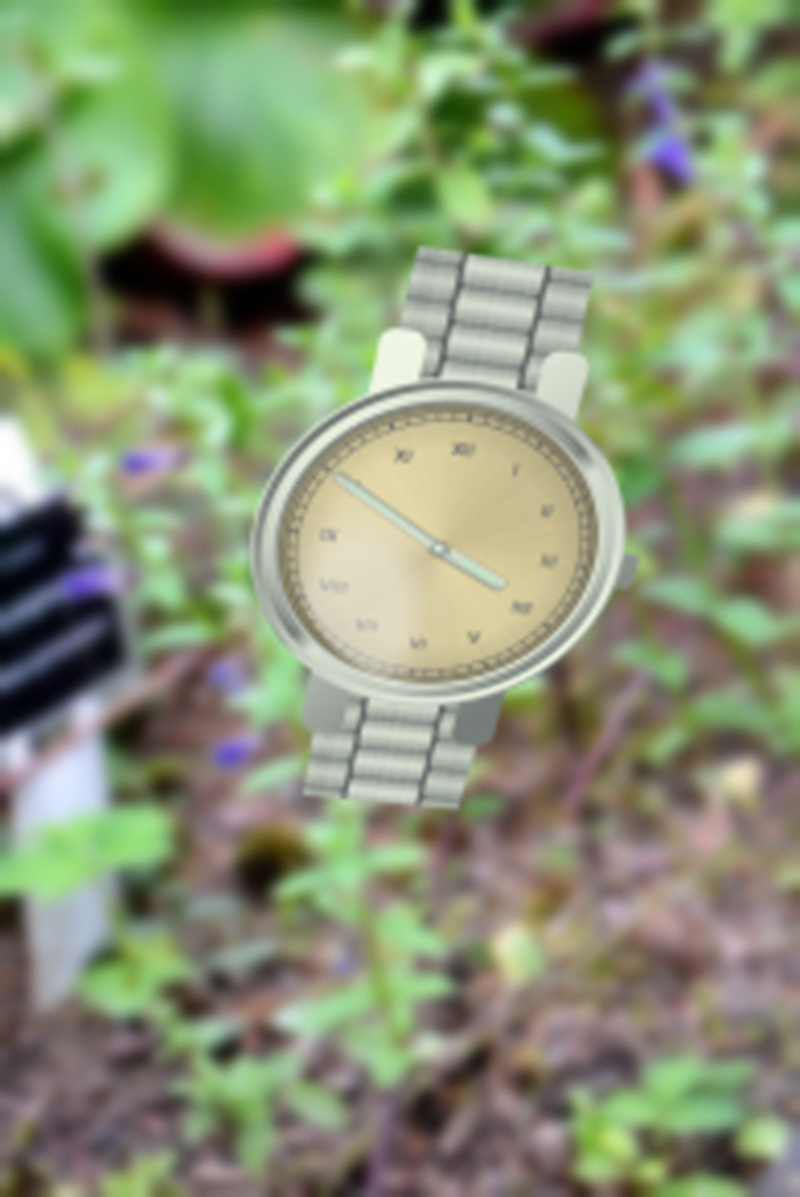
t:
3 h 50 min
